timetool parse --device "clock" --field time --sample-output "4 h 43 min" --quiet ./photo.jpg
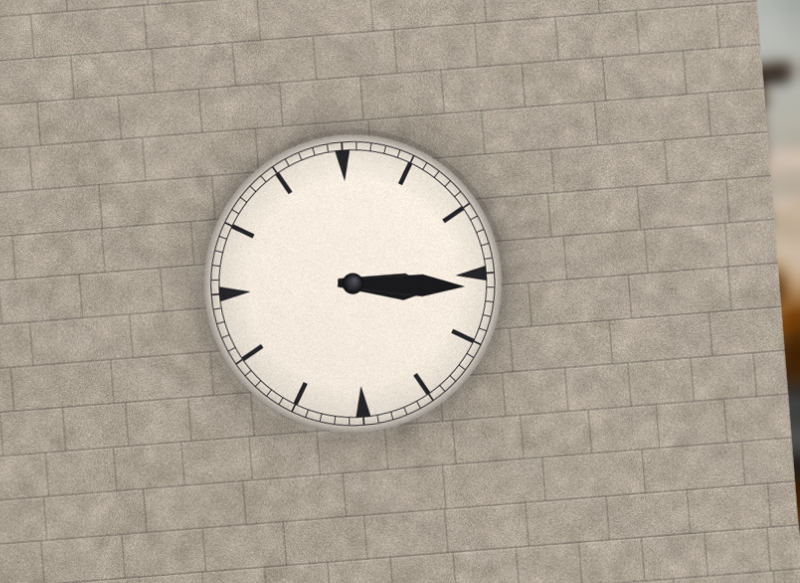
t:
3 h 16 min
